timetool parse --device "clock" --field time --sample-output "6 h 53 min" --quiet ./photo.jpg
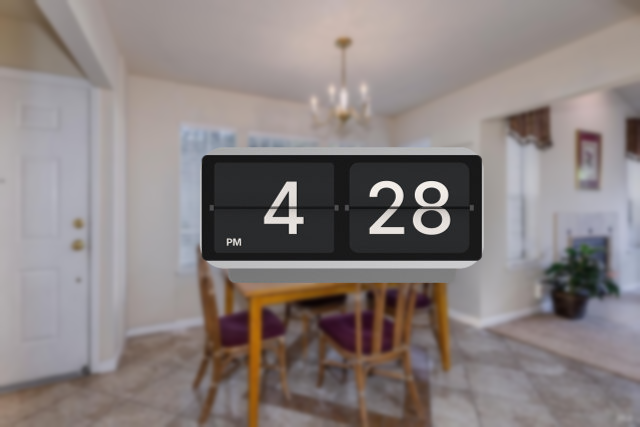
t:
4 h 28 min
